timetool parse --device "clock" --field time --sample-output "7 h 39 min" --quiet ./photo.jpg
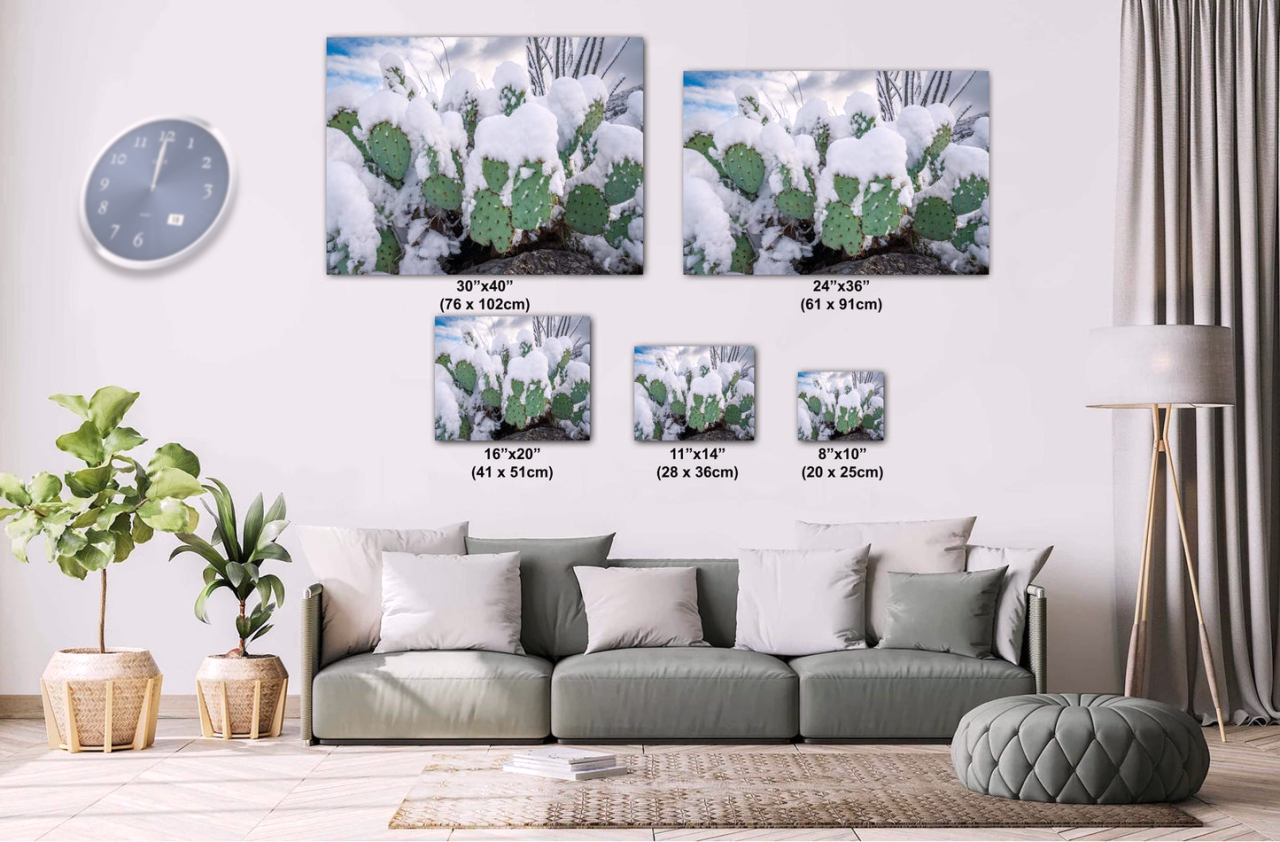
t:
12 h 00 min
